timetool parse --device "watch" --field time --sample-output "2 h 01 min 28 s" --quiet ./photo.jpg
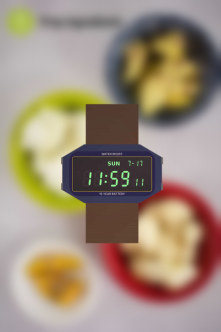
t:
11 h 59 min 11 s
